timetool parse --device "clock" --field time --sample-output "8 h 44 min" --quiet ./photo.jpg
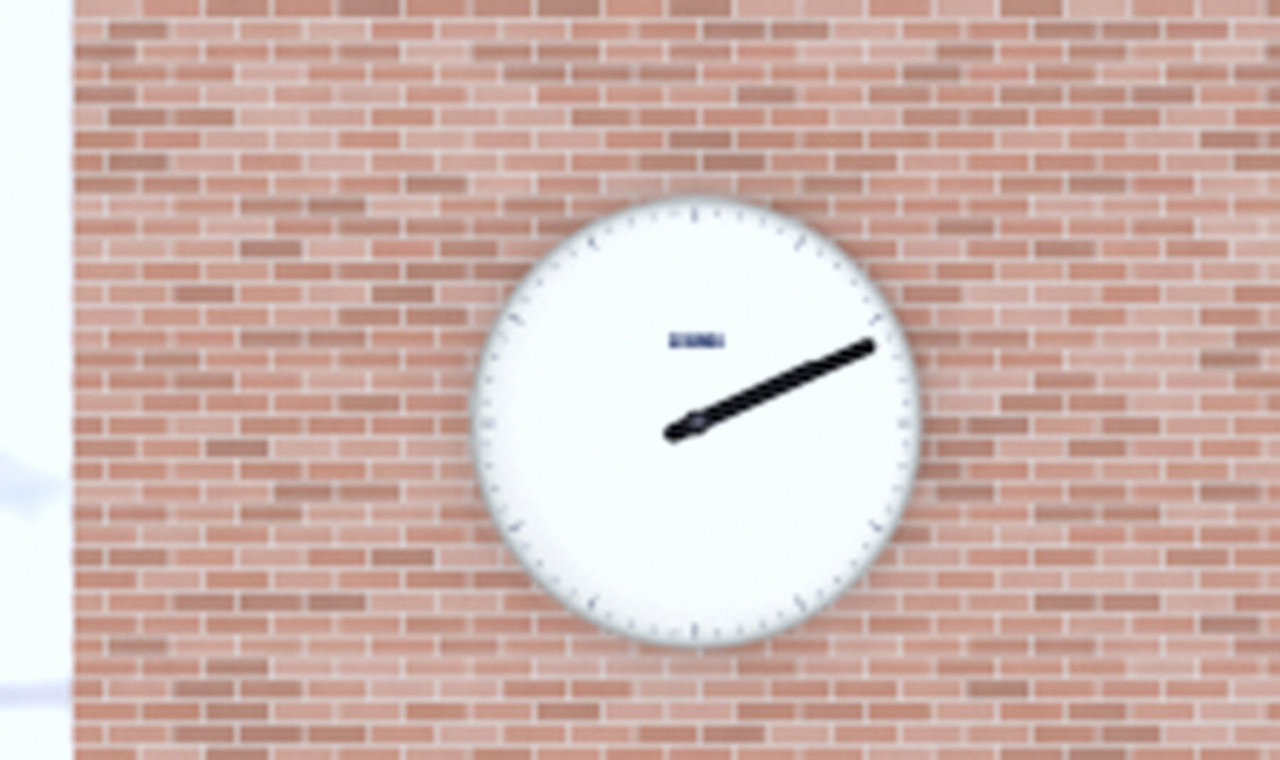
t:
2 h 11 min
